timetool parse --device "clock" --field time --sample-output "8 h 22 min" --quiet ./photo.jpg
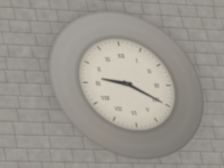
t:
9 h 20 min
